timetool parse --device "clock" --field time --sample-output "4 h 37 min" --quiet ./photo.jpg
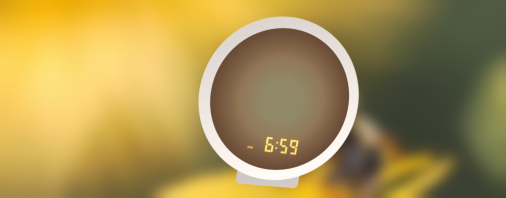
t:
6 h 59 min
